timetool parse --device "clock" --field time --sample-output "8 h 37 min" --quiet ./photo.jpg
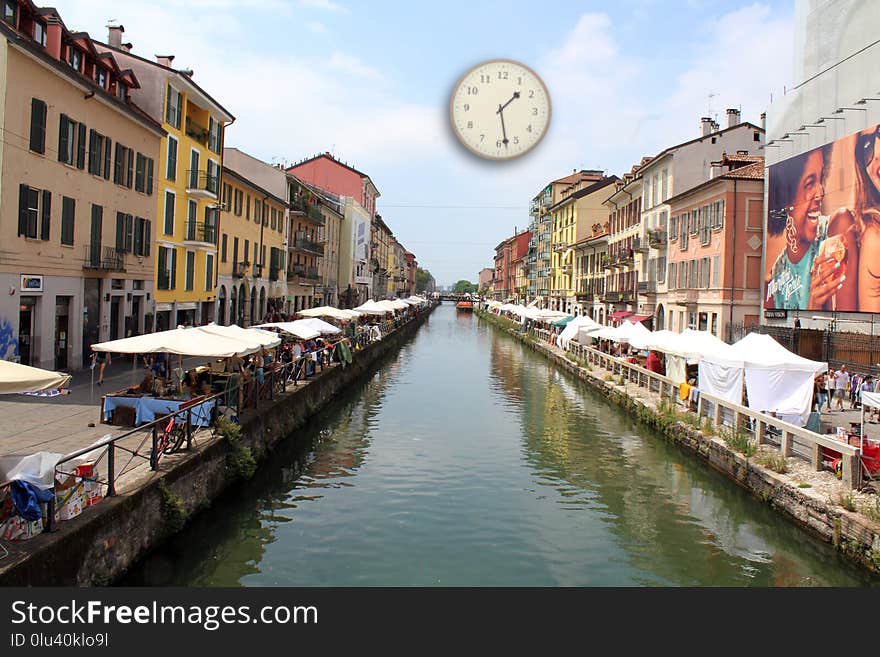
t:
1 h 28 min
